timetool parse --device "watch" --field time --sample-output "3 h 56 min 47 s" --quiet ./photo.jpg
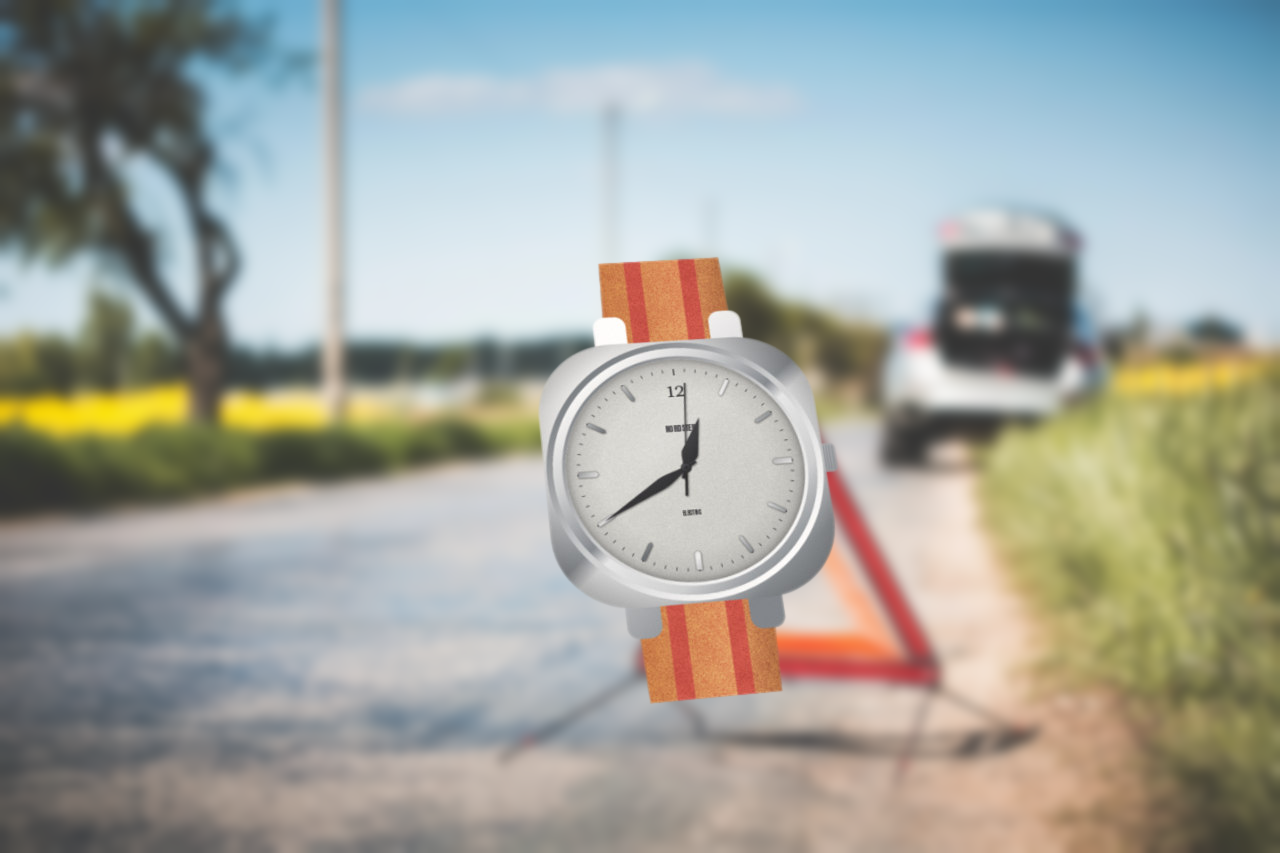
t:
12 h 40 min 01 s
